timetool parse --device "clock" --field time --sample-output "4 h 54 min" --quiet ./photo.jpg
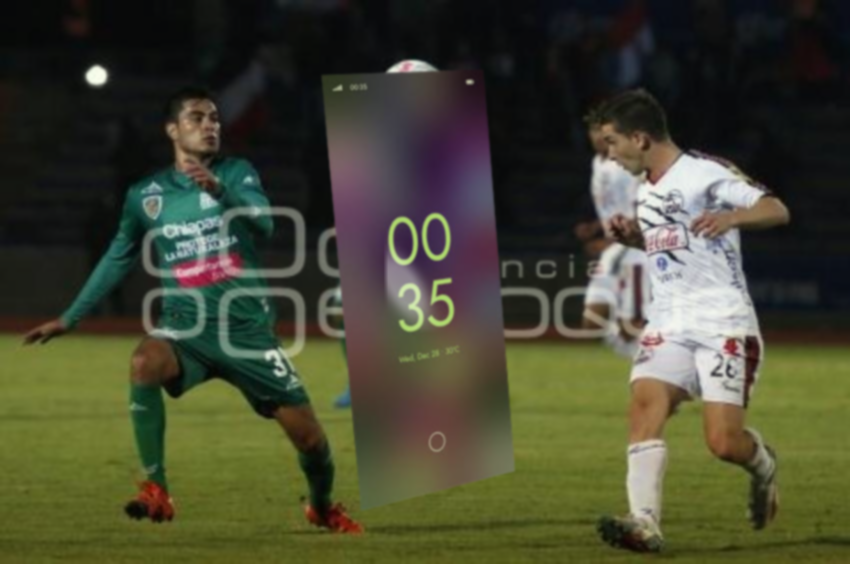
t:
0 h 35 min
